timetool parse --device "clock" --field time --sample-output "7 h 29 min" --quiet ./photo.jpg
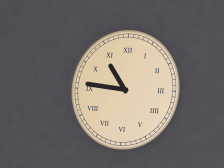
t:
10 h 46 min
